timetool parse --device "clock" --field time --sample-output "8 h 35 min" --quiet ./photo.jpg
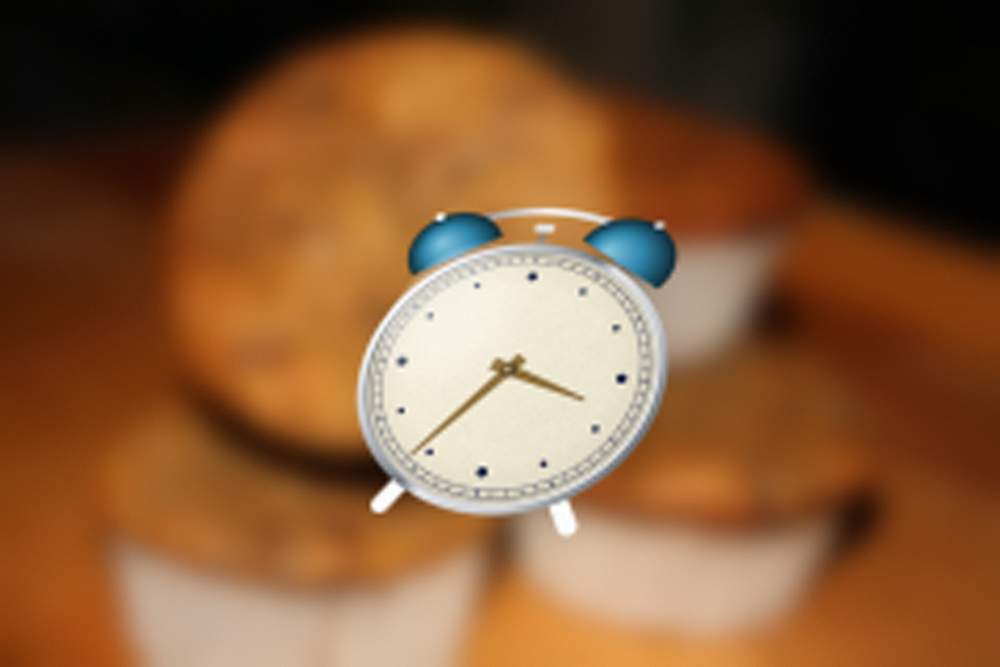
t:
3 h 36 min
